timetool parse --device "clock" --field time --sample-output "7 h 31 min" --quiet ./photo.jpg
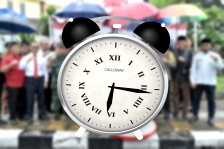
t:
6 h 16 min
